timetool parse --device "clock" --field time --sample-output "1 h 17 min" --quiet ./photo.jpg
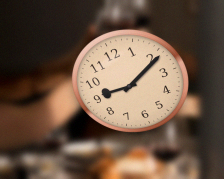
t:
9 h 11 min
